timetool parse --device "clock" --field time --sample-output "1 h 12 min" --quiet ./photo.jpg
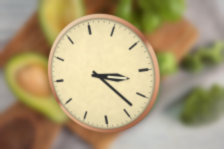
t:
3 h 23 min
